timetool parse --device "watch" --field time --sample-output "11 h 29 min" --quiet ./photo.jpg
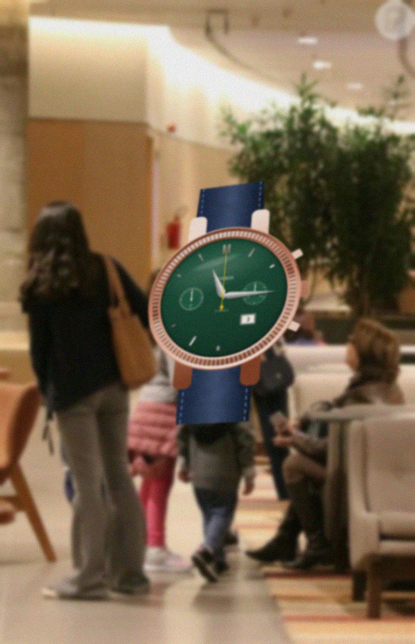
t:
11 h 15 min
